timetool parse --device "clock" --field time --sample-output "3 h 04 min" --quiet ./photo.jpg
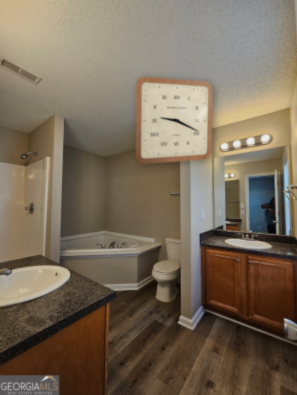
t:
9 h 19 min
